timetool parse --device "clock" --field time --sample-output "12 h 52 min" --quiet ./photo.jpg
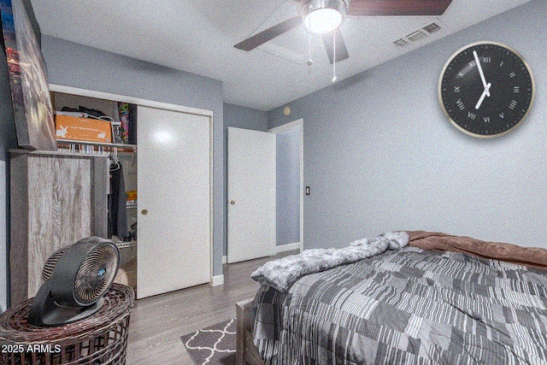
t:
6 h 57 min
